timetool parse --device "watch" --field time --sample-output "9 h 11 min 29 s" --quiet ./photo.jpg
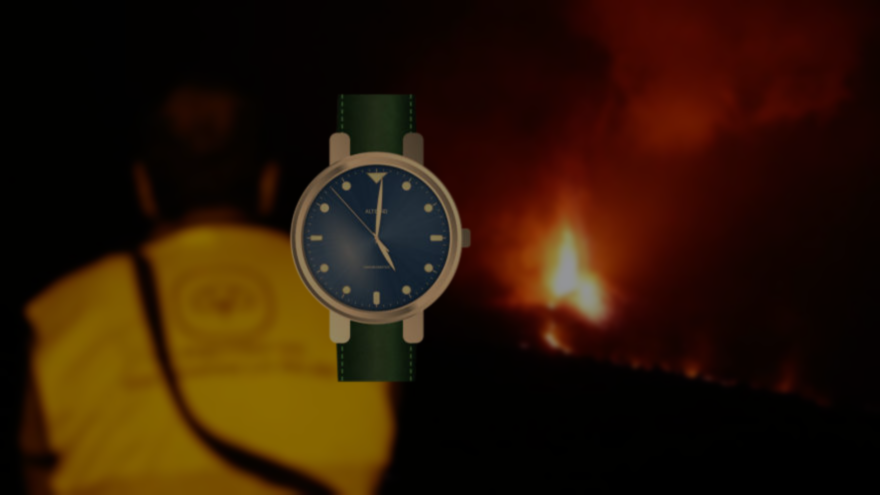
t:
5 h 00 min 53 s
